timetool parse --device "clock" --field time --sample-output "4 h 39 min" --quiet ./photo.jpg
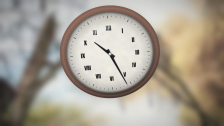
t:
10 h 26 min
